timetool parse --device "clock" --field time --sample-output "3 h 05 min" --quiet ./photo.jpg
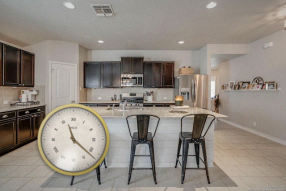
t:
11 h 22 min
